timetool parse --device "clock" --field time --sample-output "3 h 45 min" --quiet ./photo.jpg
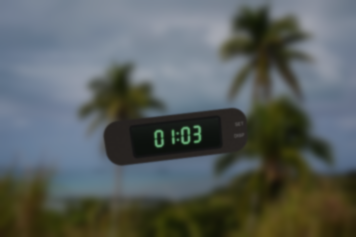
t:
1 h 03 min
